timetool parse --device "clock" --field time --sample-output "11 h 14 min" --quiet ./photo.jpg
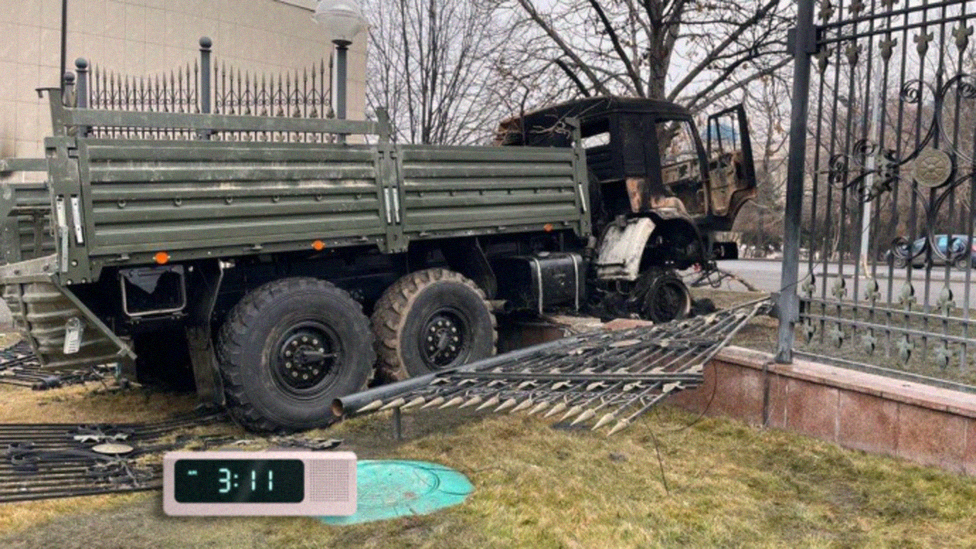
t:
3 h 11 min
